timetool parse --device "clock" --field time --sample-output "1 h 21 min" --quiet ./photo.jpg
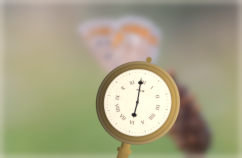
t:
5 h 59 min
